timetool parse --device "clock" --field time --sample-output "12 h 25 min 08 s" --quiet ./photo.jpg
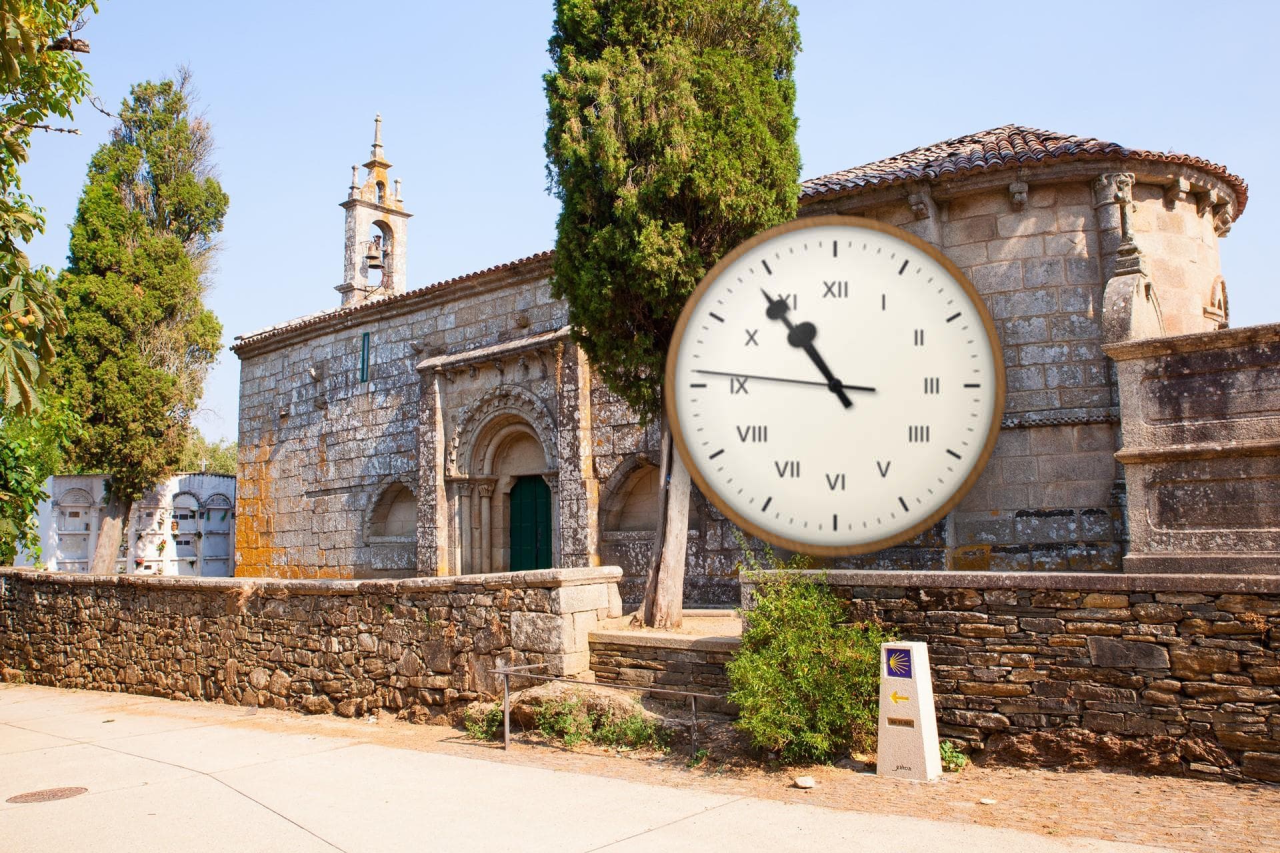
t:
10 h 53 min 46 s
